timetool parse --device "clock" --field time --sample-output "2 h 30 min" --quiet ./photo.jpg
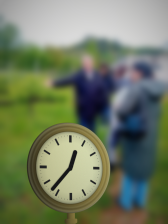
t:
12 h 37 min
